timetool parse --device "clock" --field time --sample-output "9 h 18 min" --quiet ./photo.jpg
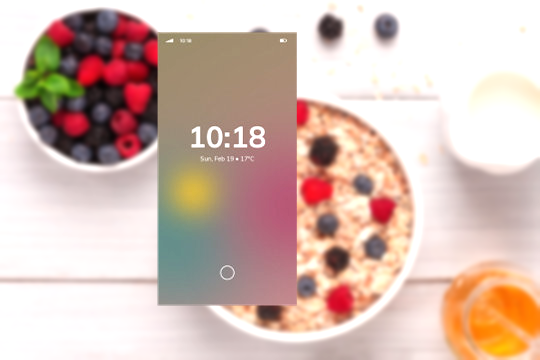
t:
10 h 18 min
